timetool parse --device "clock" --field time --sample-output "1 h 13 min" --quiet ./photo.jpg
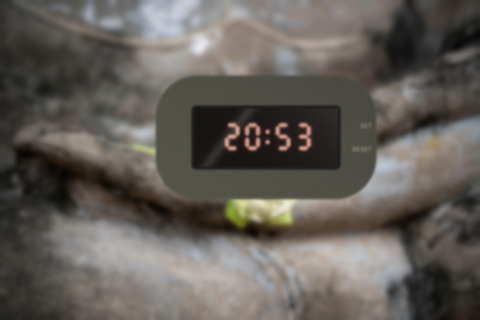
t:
20 h 53 min
